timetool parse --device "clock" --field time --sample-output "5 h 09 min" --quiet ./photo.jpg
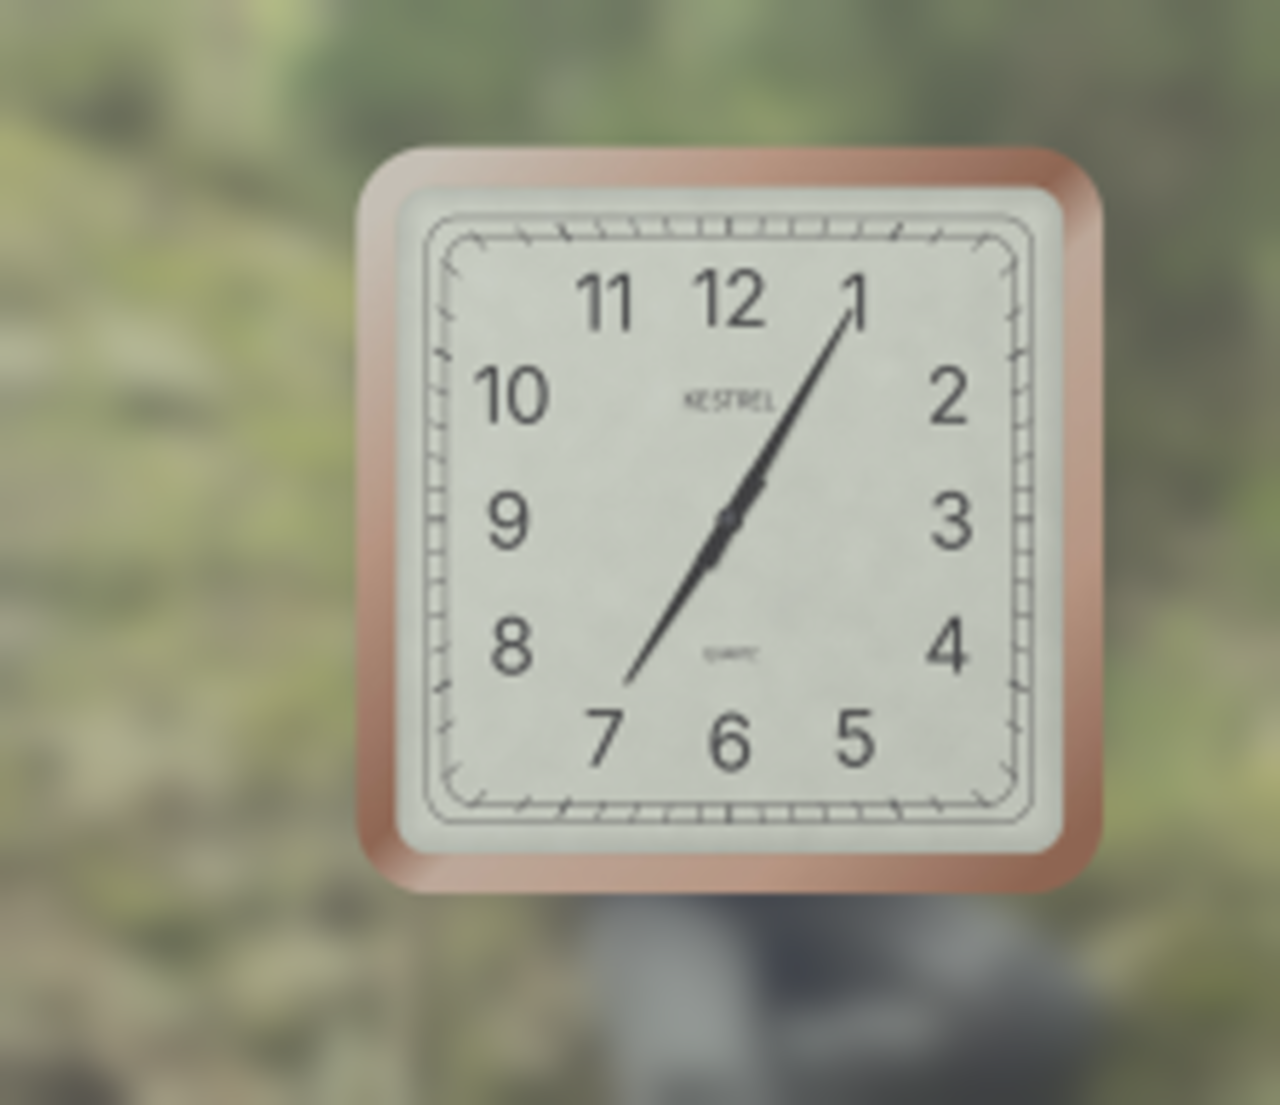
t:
7 h 05 min
